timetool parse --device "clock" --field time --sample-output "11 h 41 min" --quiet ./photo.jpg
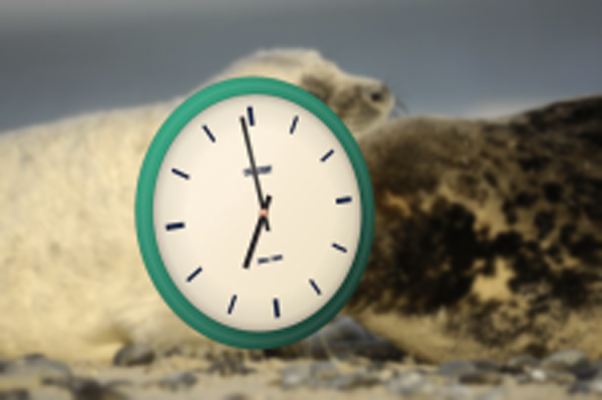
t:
6 h 59 min
